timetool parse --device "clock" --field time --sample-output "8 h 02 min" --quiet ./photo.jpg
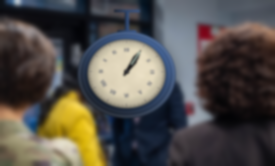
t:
1 h 05 min
